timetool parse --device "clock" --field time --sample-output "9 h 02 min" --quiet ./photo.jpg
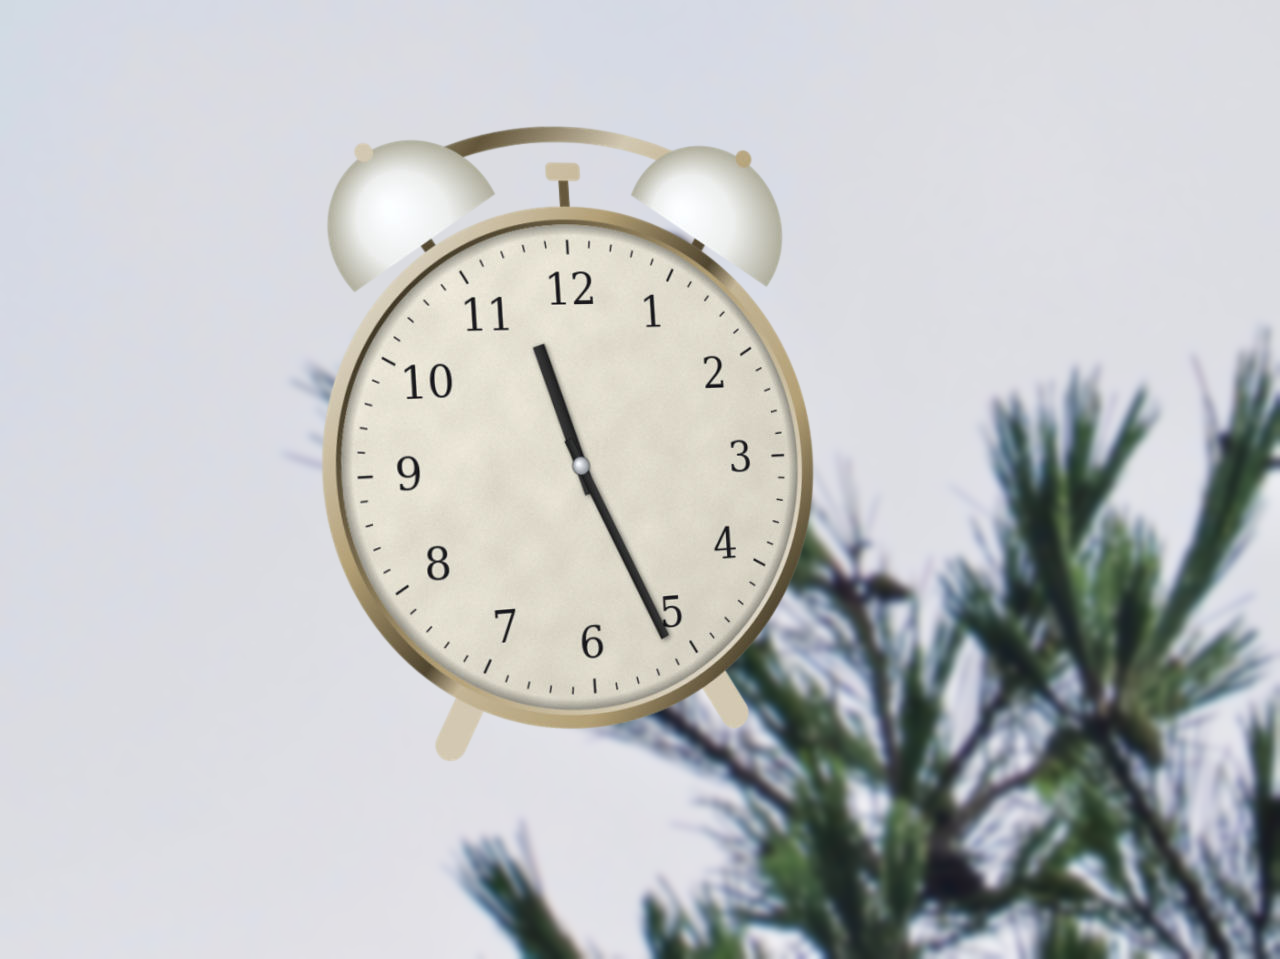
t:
11 h 26 min
